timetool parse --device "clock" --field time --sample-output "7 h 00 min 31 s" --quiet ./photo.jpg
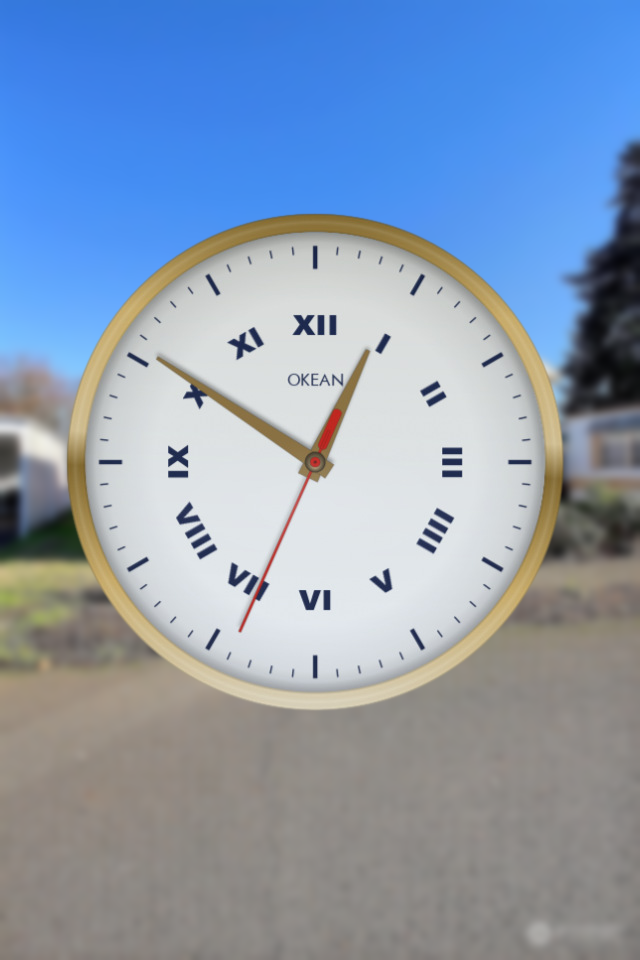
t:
12 h 50 min 34 s
